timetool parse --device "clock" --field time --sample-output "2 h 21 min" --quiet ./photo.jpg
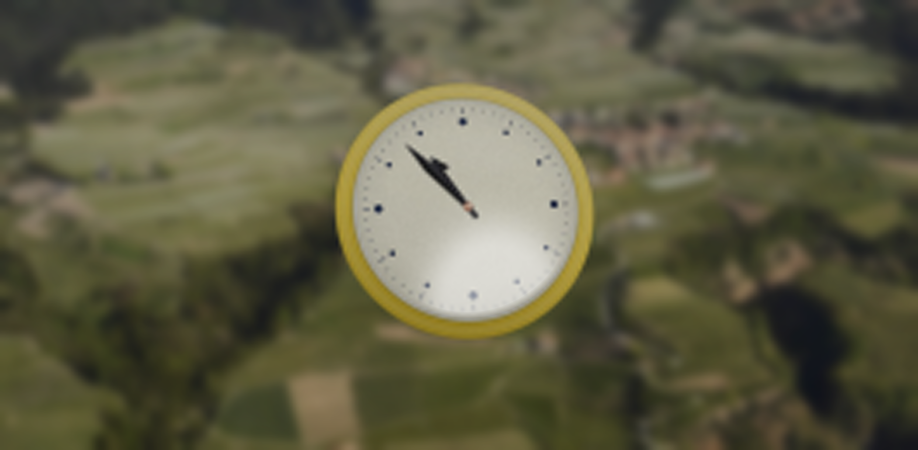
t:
10 h 53 min
